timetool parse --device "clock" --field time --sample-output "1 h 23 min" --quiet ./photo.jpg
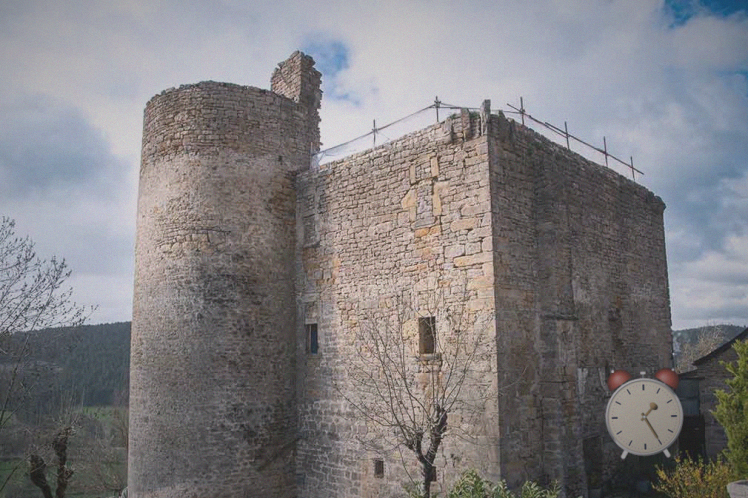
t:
1 h 25 min
